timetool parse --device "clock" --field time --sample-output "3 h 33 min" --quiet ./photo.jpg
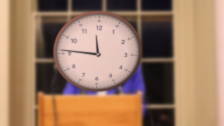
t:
11 h 46 min
